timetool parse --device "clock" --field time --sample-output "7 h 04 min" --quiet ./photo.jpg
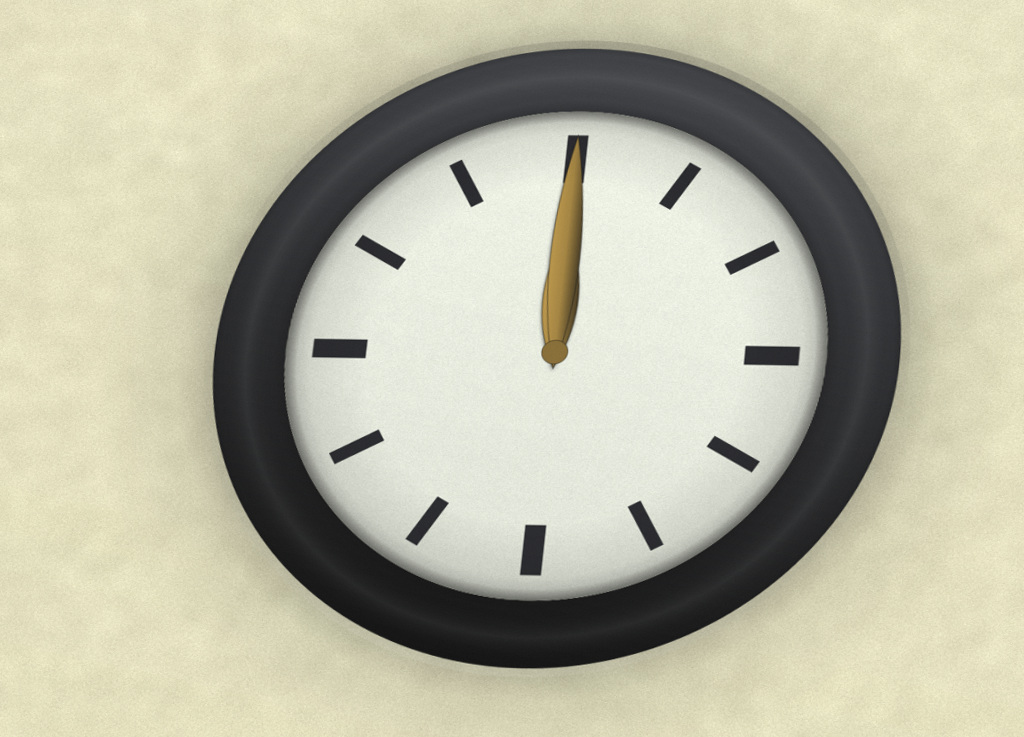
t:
12 h 00 min
